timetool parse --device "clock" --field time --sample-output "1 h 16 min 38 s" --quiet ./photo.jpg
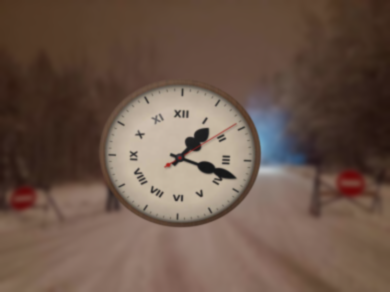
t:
1 h 18 min 09 s
